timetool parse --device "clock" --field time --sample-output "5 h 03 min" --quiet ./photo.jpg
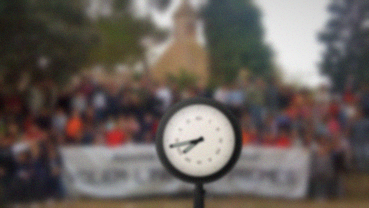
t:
7 h 43 min
